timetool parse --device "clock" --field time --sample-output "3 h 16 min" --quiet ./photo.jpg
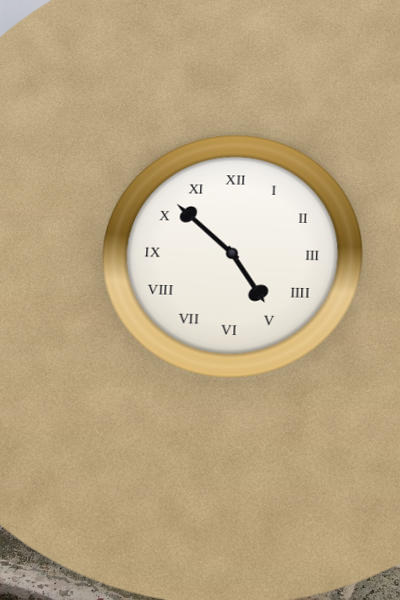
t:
4 h 52 min
